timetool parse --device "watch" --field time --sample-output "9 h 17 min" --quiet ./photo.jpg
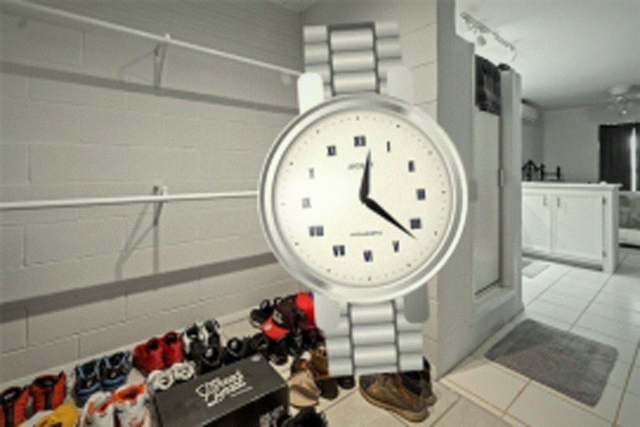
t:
12 h 22 min
